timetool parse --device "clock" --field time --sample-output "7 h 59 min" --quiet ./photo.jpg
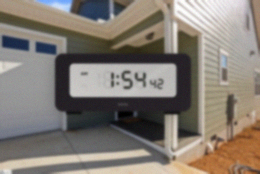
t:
1 h 54 min
